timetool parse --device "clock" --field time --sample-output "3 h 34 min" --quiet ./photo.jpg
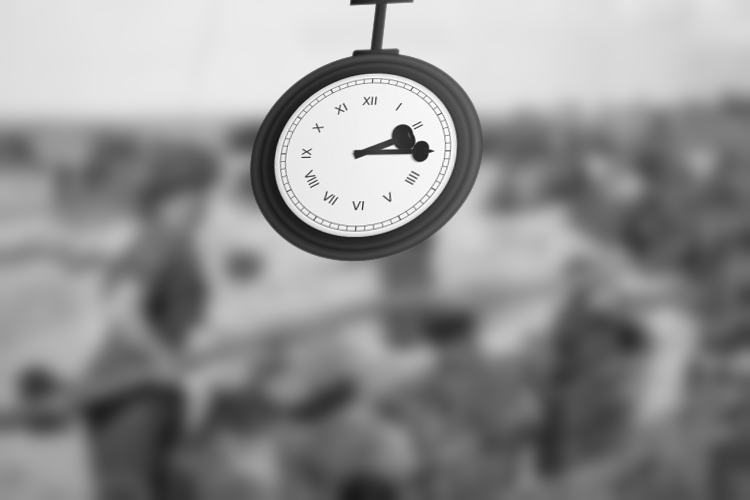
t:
2 h 15 min
